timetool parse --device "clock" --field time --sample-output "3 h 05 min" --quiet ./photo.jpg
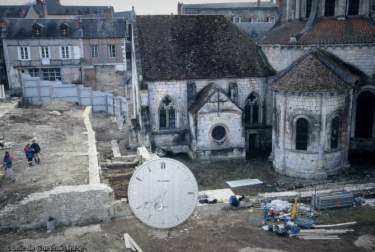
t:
6 h 39 min
